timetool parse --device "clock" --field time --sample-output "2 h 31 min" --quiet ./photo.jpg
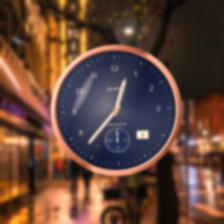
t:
12 h 37 min
